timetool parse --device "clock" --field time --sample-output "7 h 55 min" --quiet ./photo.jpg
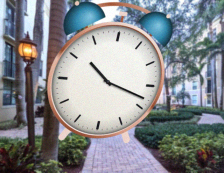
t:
10 h 18 min
